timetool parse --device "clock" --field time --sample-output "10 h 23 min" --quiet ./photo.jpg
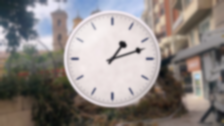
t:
1 h 12 min
